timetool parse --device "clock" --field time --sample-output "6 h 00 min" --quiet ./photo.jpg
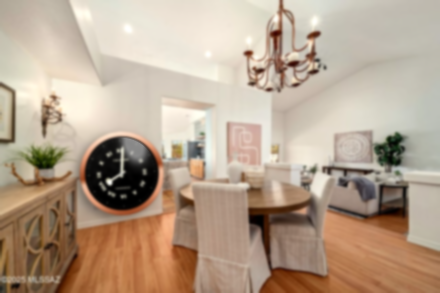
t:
8 h 01 min
